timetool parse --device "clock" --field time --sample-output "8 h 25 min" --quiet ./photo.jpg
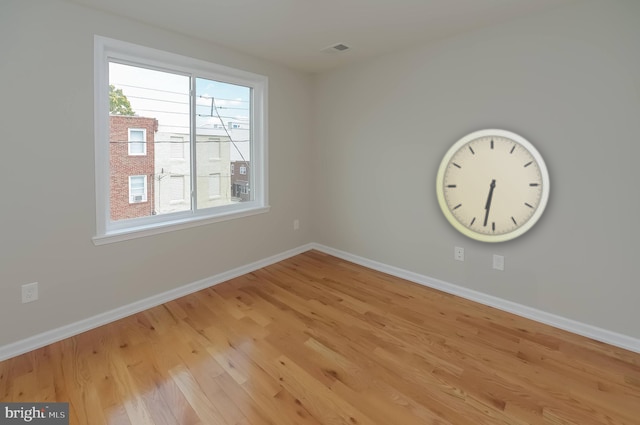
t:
6 h 32 min
